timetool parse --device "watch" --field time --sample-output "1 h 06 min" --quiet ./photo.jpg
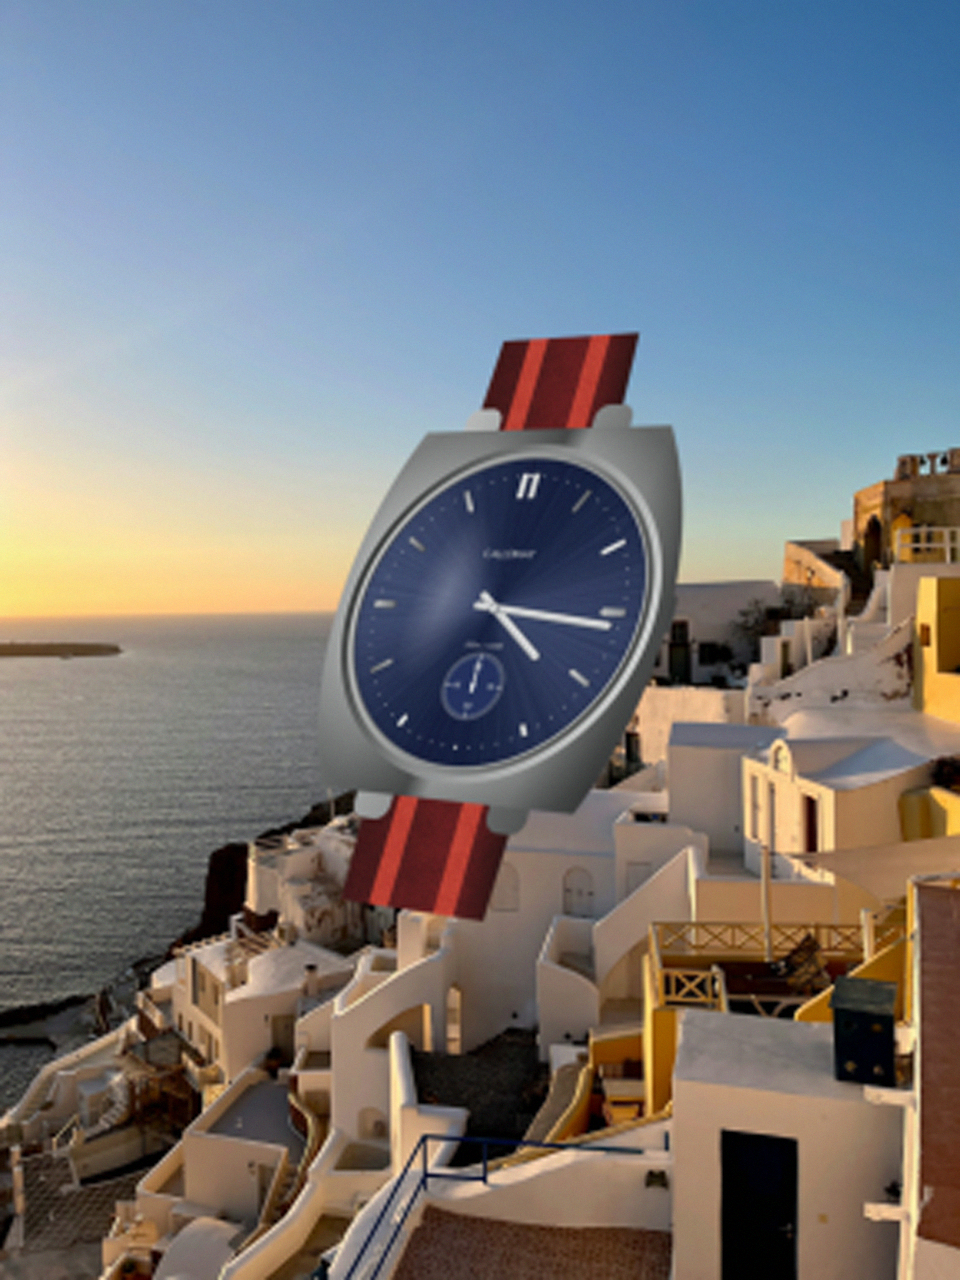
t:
4 h 16 min
